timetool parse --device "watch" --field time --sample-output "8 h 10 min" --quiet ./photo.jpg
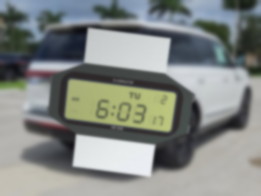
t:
6 h 03 min
